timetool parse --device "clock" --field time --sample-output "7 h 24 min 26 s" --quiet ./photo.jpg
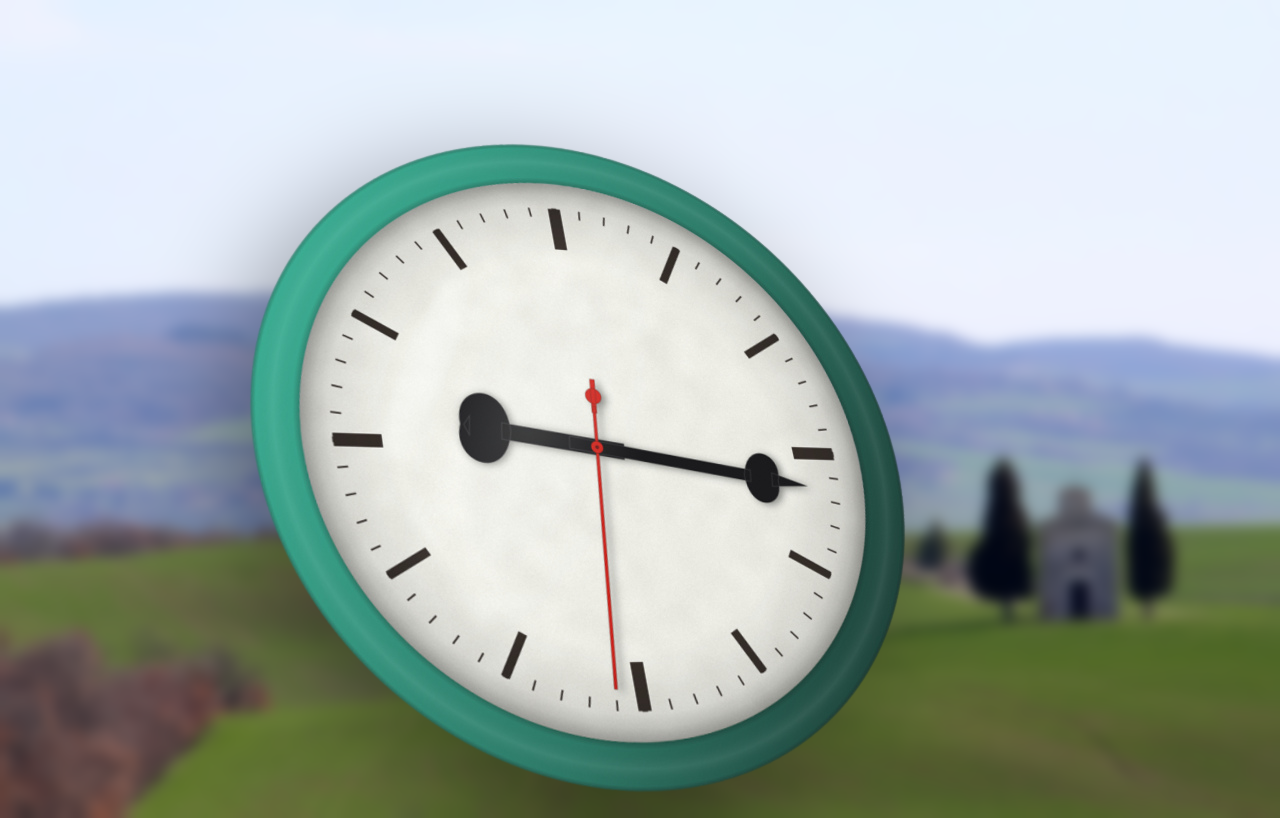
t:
9 h 16 min 31 s
